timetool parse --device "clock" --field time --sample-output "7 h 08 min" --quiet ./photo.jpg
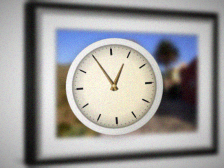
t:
12 h 55 min
